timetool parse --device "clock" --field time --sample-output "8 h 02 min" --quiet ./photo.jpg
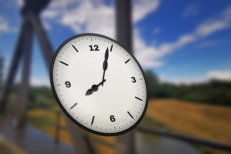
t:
8 h 04 min
